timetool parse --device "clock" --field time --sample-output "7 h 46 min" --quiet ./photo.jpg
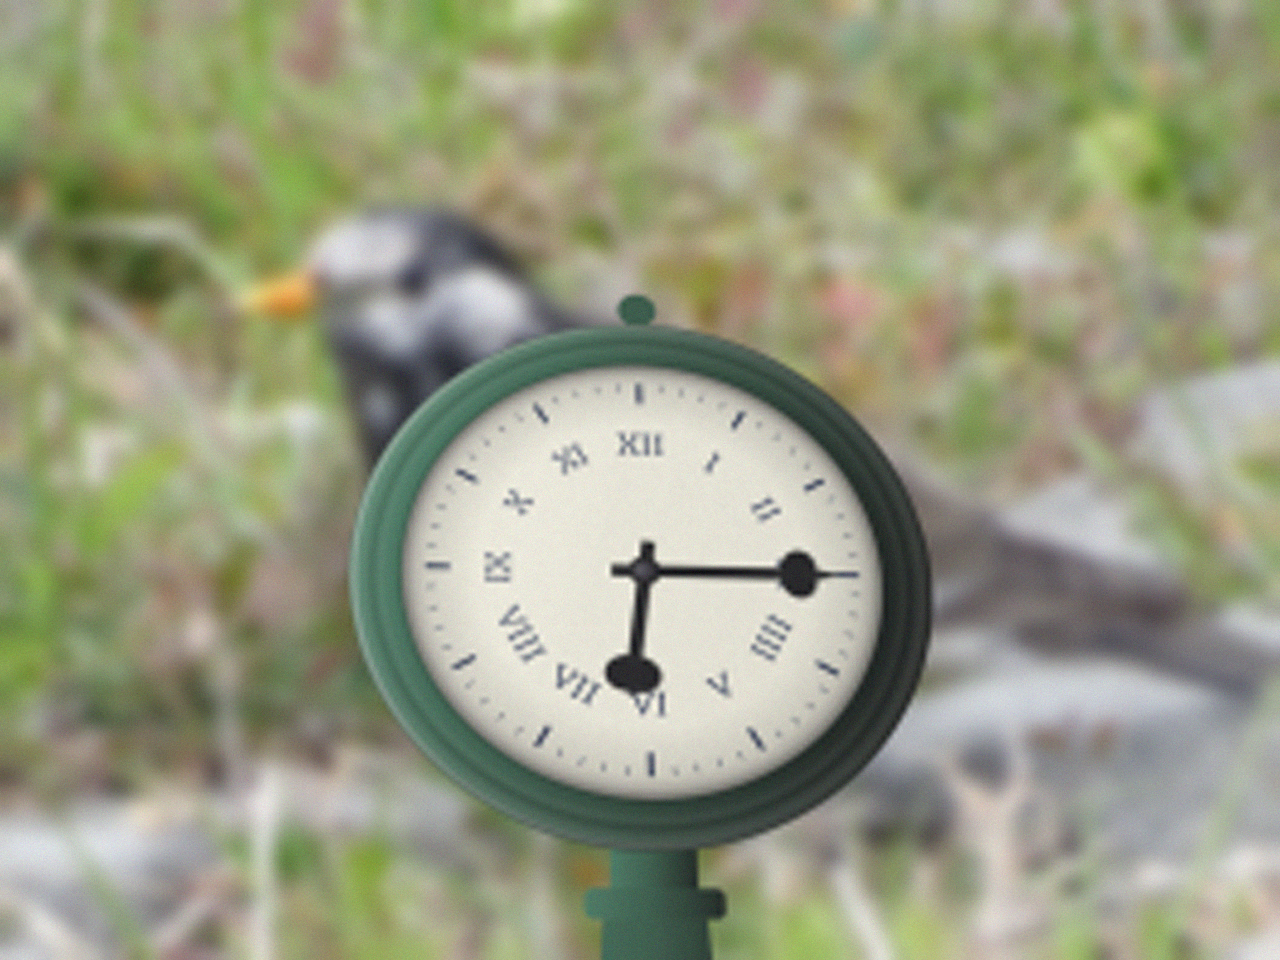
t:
6 h 15 min
